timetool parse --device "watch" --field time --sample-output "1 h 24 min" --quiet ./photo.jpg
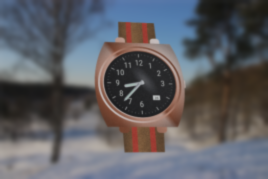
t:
8 h 37 min
